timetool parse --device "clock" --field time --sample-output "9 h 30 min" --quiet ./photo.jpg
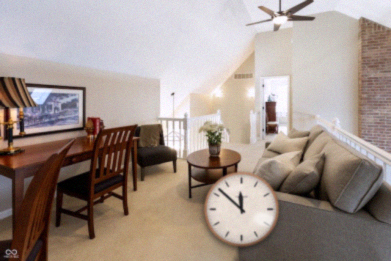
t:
11 h 52 min
